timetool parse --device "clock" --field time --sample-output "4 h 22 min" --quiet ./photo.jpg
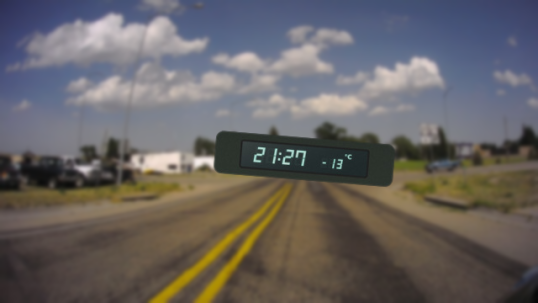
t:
21 h 27 min
